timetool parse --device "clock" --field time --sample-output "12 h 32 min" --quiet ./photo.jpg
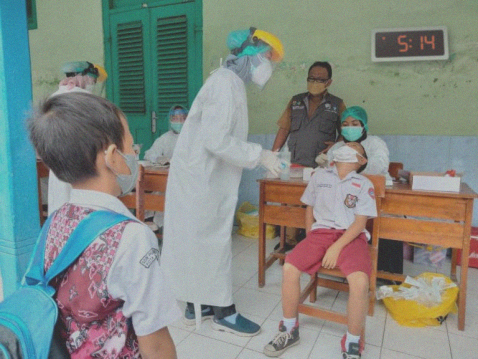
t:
5 h 14 min
